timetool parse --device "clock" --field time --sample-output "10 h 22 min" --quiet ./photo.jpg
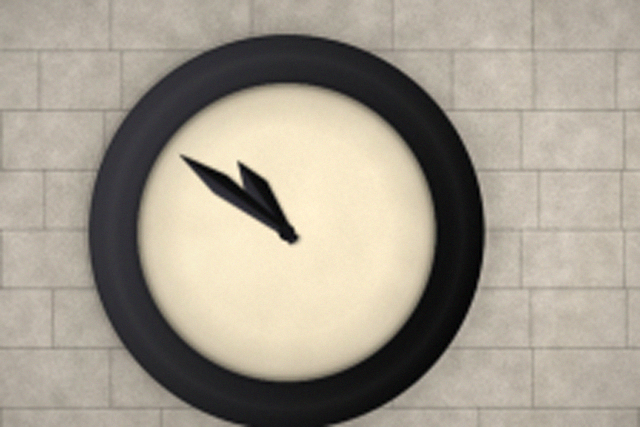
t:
10 h 51 min
